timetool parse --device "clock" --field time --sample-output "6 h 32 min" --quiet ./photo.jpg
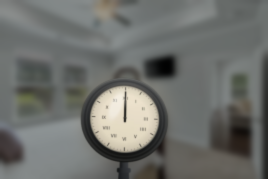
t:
12 h 00 min
